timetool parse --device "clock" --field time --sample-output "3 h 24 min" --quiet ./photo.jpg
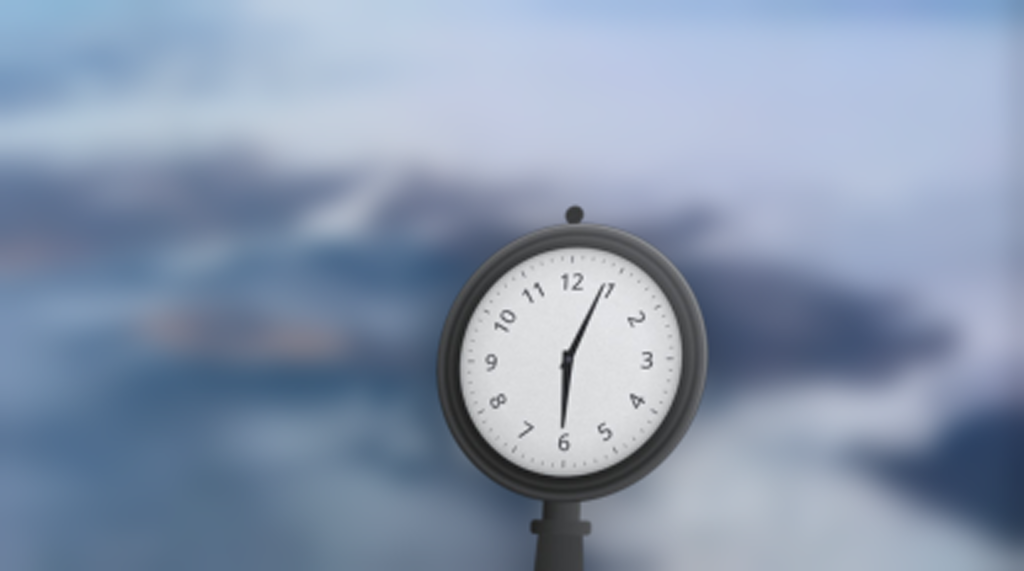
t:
6 h 04 min
